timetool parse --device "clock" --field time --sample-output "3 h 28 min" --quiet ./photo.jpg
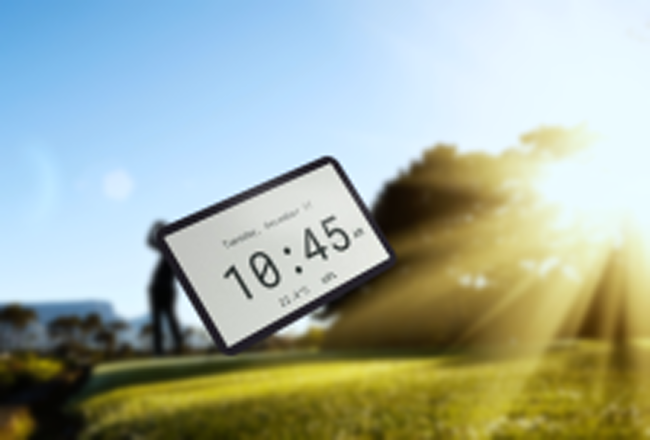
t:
10 h 45 min
